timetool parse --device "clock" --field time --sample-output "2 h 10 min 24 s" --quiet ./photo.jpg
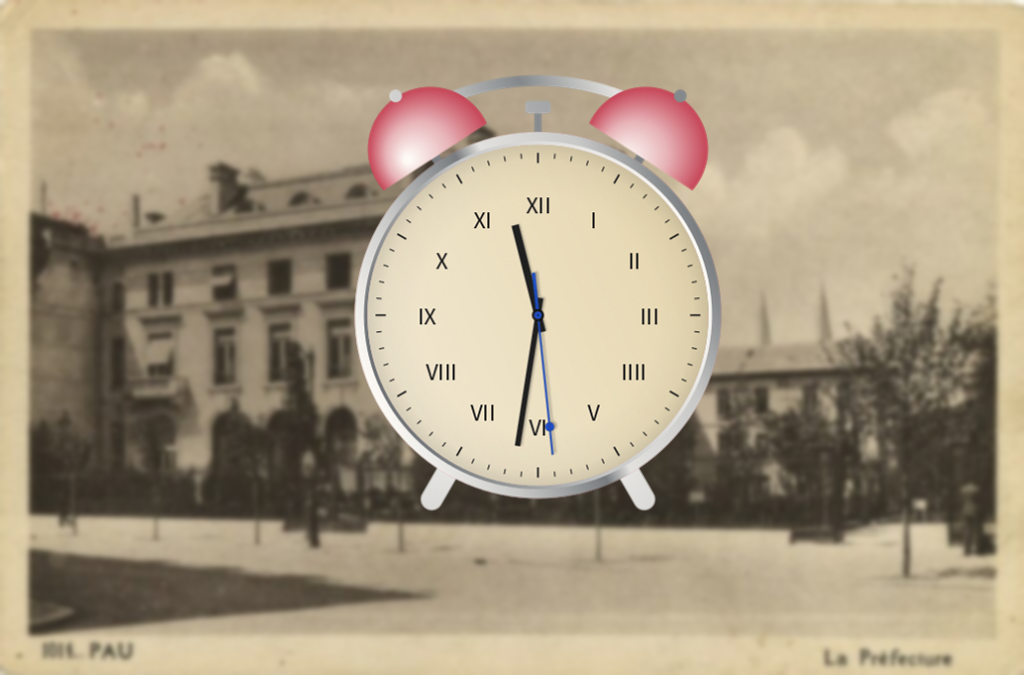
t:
11 h 31 min 29 s
